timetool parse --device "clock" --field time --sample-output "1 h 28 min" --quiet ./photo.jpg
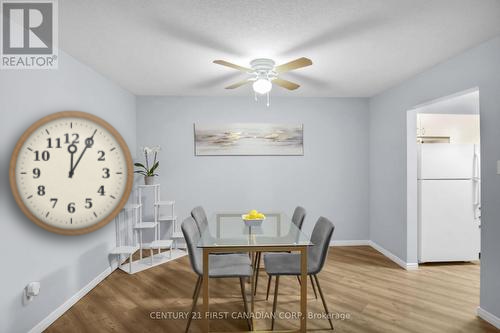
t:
12 h 05 min
